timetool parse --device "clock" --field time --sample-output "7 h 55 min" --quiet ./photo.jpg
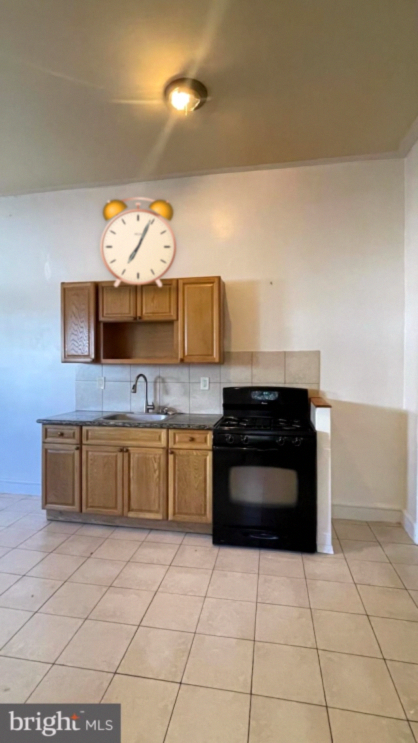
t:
7 h 04 min
